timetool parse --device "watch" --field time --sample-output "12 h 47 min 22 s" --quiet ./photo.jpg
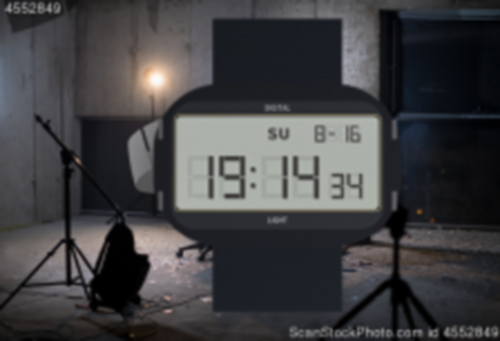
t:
19 h 14 min 34 s
